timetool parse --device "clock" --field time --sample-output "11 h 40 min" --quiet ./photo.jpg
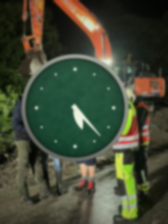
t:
5 h 23 min
